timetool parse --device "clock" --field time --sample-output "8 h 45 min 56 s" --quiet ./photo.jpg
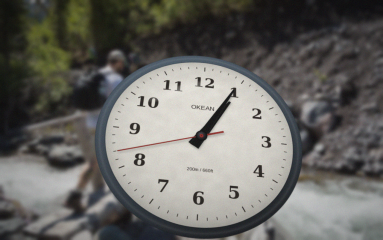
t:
1 h 04 min 42 s
